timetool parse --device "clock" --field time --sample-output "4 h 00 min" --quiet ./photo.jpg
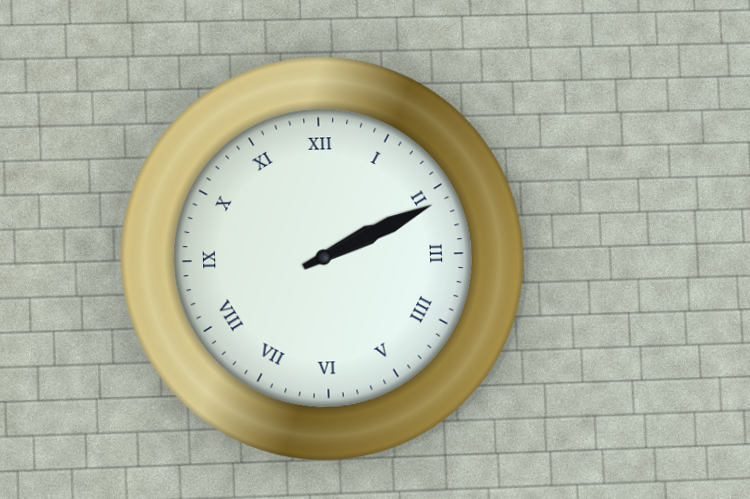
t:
2 h 11 min
